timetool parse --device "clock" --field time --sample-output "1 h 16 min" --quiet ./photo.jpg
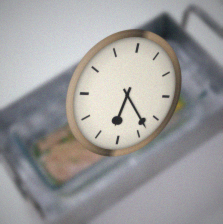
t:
6 h 23 min
